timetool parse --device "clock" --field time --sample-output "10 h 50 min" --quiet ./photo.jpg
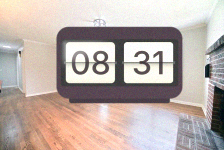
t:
8 h 31 min
